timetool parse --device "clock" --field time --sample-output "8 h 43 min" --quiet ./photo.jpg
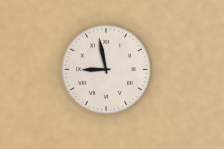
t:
8 h 58 min
